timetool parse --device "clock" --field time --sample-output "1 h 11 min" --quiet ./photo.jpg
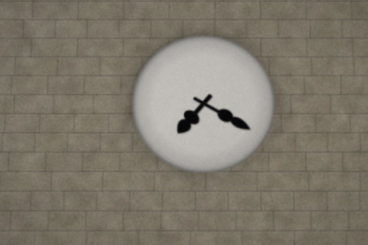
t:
7 h 20 min
